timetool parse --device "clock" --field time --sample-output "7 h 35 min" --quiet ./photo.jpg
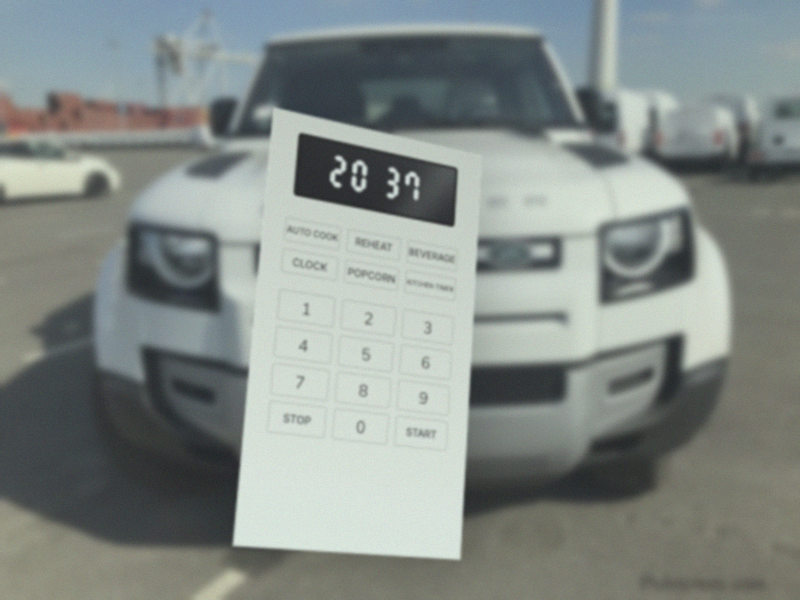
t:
20 h 37 min
